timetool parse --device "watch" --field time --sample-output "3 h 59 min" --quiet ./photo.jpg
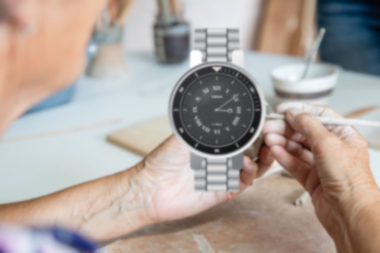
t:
3 h 09 min
